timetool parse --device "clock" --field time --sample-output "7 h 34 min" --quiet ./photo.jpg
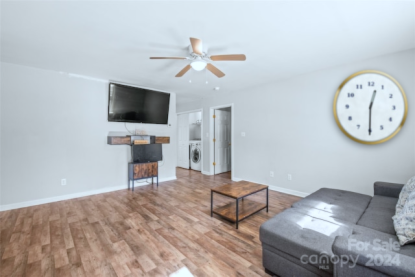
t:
12 h 30 min
